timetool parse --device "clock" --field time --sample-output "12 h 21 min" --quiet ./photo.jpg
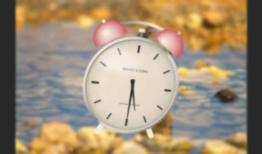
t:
5 h 30 min
